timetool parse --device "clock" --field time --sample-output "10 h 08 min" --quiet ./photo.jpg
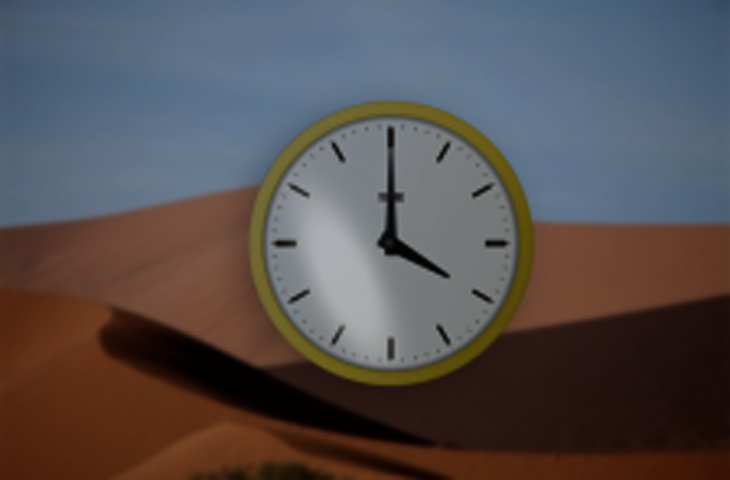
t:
4 h 00 min
